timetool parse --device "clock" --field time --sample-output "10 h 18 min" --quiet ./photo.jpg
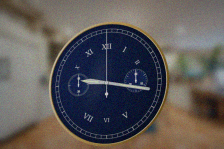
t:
9 h 17 min
